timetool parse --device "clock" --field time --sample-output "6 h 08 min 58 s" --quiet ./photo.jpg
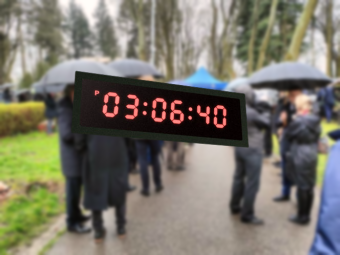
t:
3 h 06 min 40 s
